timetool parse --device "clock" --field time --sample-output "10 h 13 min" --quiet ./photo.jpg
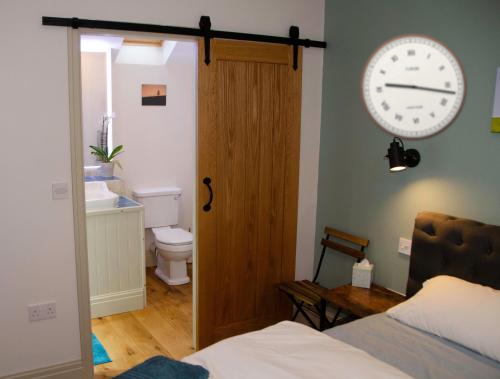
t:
9 h 17 min
